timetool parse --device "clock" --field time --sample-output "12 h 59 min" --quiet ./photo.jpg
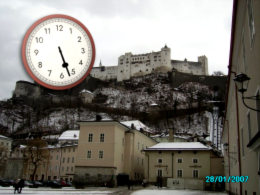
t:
5 h 27 min
